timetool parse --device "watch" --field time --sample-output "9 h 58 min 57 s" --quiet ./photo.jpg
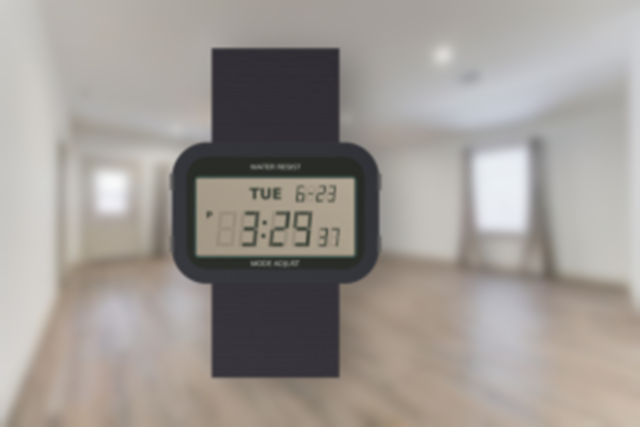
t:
3 h 29 min 37 s
